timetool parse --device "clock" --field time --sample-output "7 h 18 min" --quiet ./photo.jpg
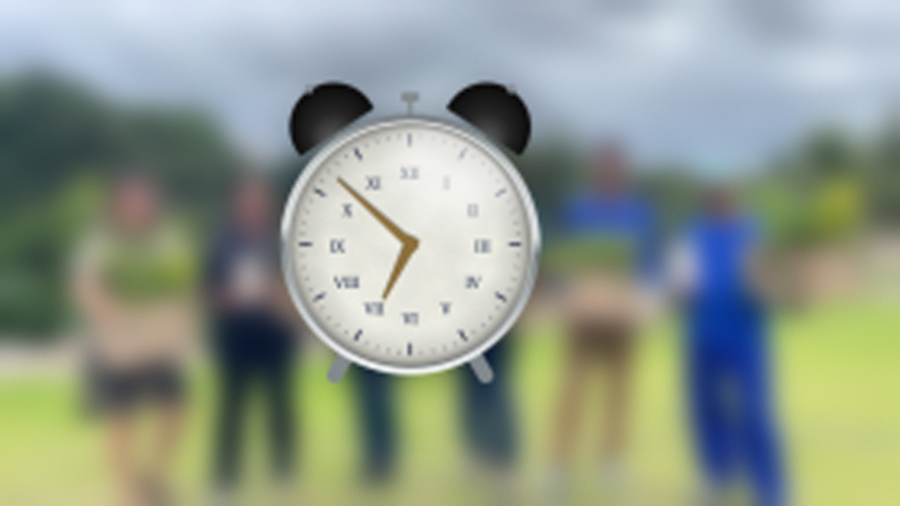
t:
6 h 52 min
